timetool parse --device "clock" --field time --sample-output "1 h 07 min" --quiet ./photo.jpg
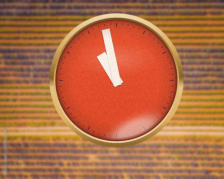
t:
10 h 58 min
